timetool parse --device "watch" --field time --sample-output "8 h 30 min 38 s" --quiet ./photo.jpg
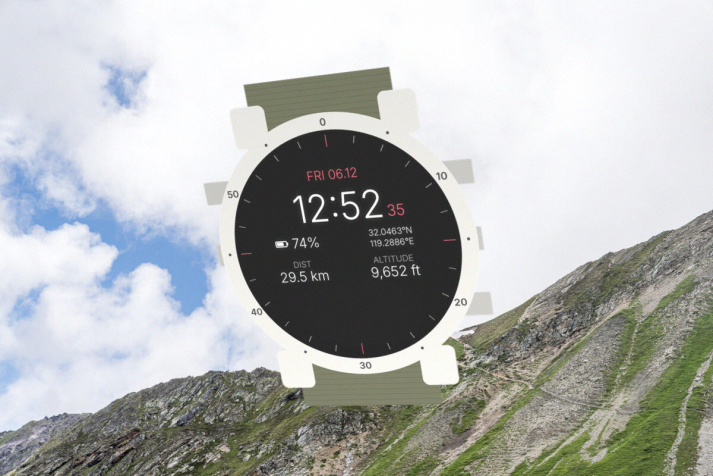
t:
12 h 52 min 35 s
